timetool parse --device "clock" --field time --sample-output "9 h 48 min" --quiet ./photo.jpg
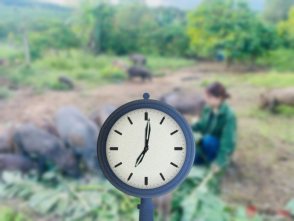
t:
7 h 01 min
